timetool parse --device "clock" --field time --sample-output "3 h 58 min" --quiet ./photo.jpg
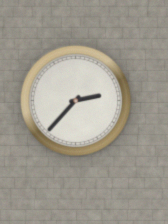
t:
2 h 37 min
